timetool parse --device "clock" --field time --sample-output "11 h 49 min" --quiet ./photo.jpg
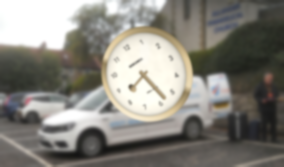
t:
8 h 28 min
